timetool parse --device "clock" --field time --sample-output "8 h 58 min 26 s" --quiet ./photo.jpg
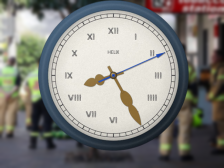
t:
8 h 25 min 11 s
